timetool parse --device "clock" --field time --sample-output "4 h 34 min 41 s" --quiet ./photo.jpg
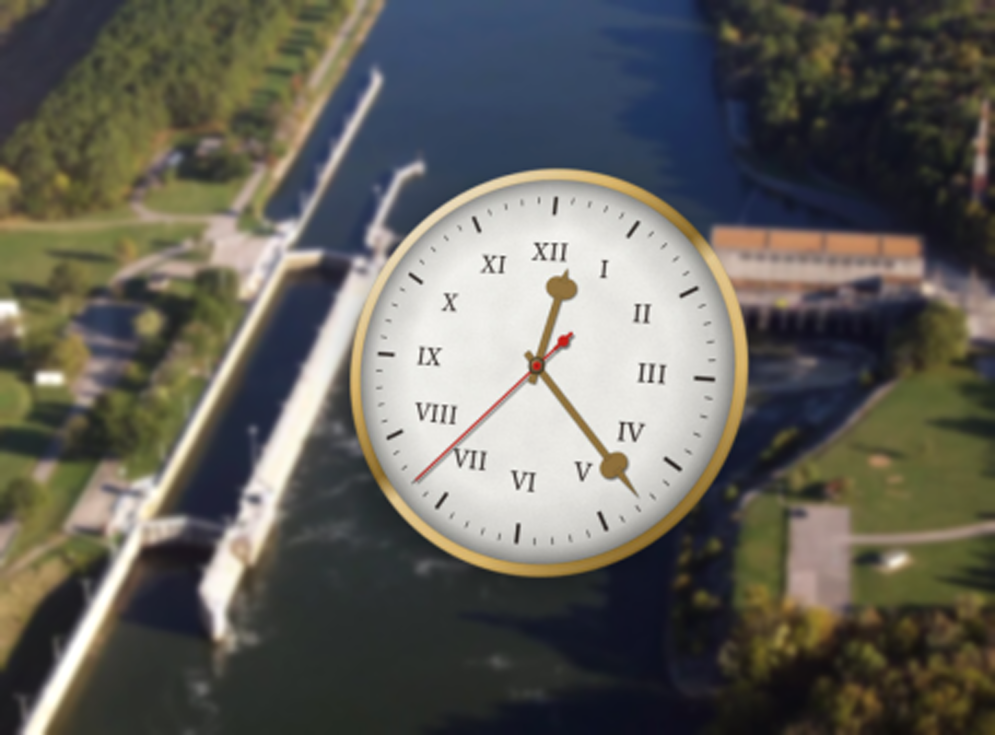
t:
12 h 22 min 37 s
